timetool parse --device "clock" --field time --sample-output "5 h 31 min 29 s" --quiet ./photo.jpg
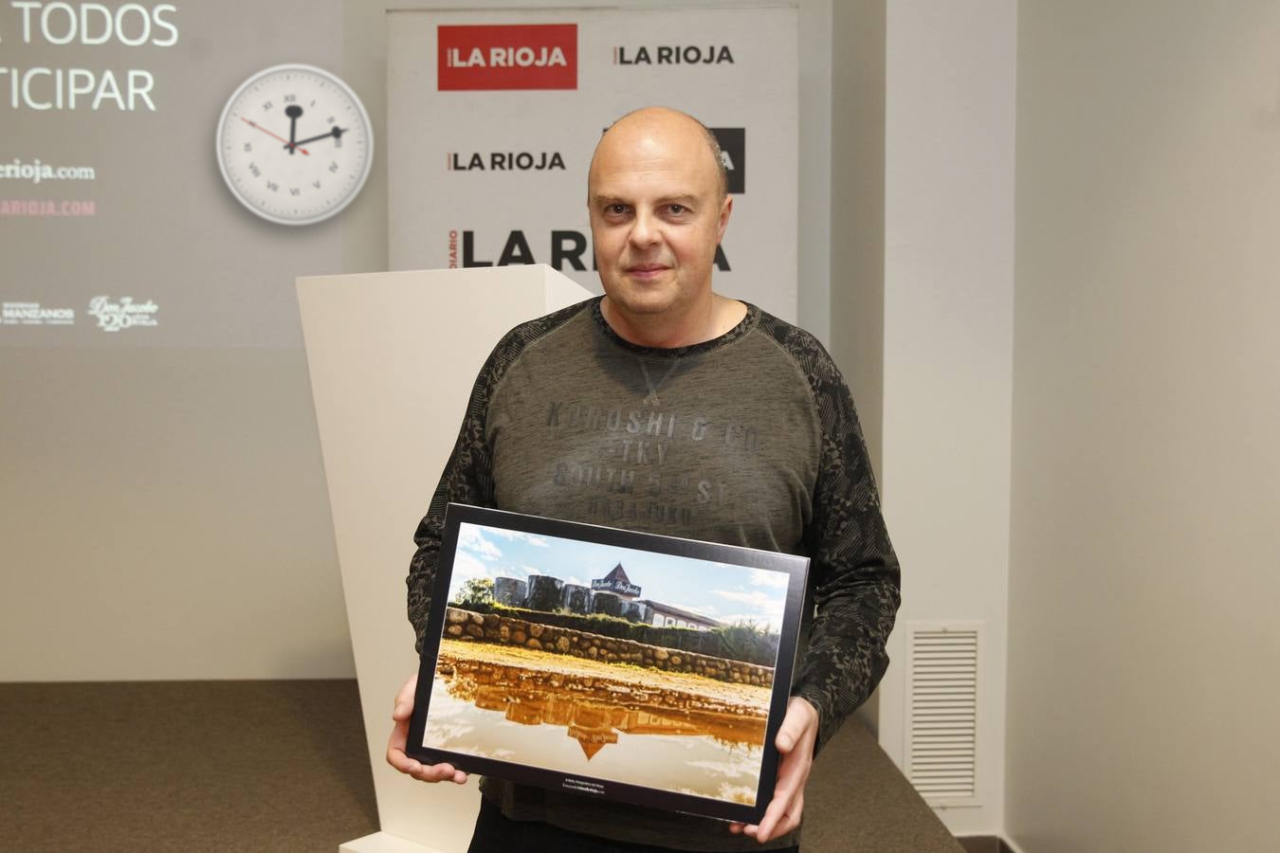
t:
12 h 12 min 50 s
